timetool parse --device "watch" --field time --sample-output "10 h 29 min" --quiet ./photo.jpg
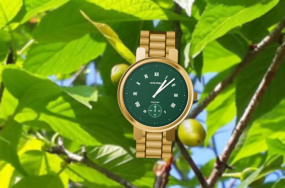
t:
1 h 08 min
